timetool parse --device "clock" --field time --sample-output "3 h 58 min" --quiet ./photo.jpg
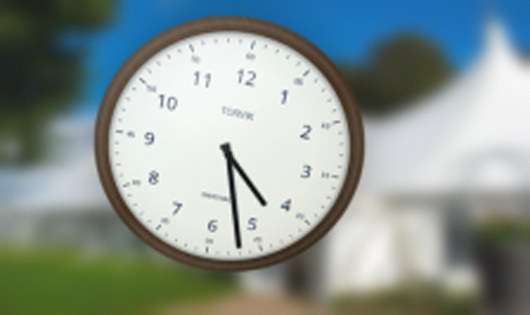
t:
4 h 27 min
